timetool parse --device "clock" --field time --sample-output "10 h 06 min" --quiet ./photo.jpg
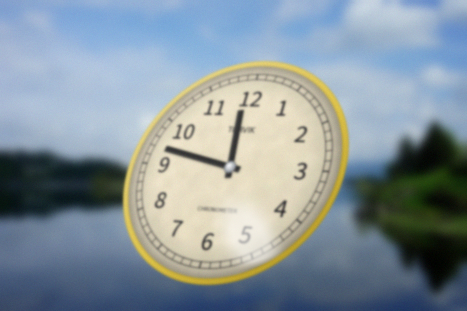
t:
11 h 47 min
